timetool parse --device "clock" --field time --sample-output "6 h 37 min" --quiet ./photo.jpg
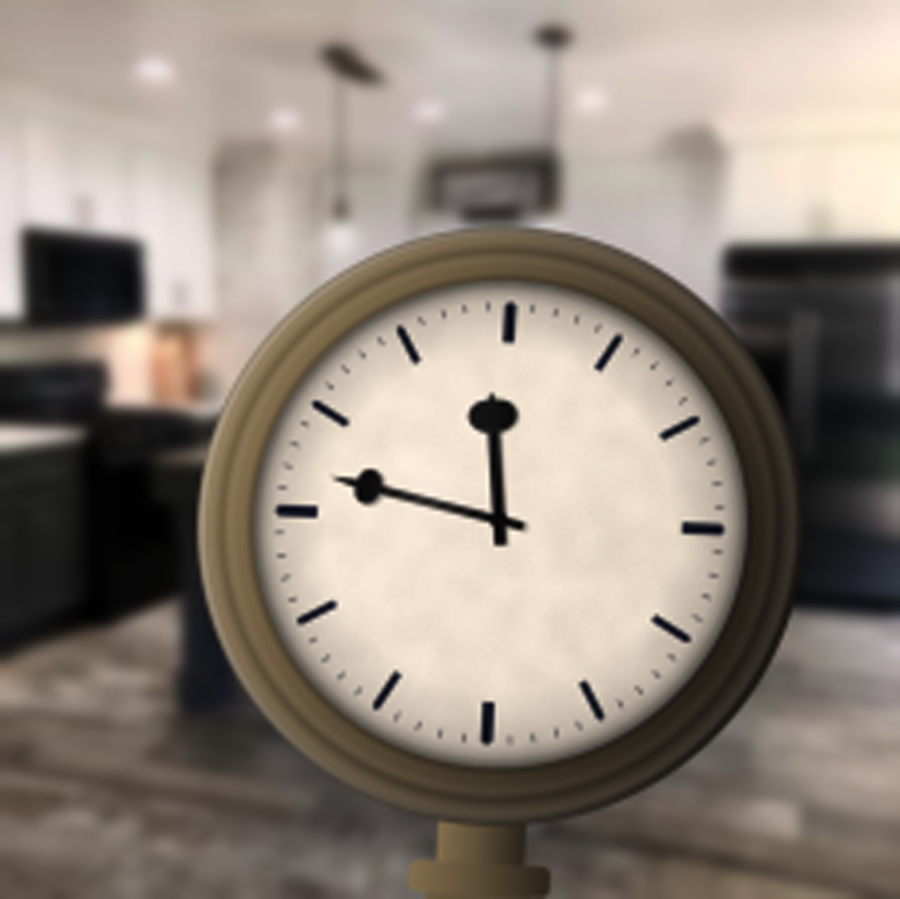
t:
11 h 47 min
